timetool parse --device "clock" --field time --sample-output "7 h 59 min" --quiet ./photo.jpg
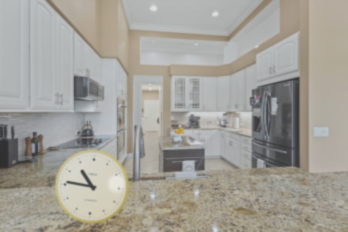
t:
10 h 46 min
